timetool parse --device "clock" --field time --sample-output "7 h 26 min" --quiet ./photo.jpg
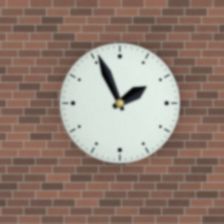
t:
1 h 56 min
